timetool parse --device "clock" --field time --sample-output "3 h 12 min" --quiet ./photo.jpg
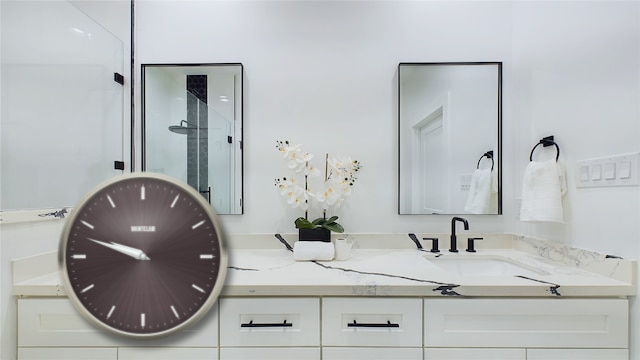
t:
9 h 48 min
